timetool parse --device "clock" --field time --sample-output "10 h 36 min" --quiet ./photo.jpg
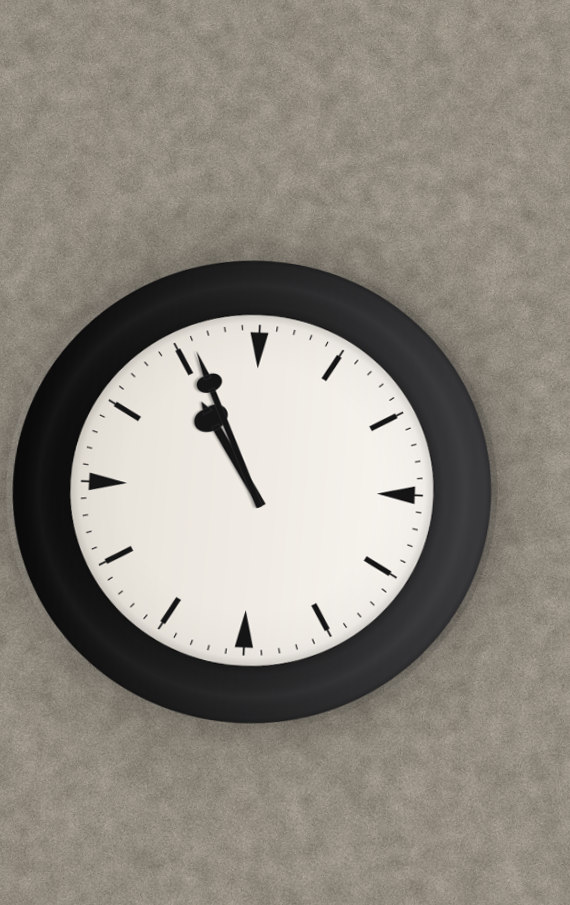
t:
10 h 56 min
